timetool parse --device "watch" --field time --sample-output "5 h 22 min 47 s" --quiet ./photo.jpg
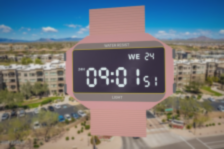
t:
9 h 01 min 51 s
